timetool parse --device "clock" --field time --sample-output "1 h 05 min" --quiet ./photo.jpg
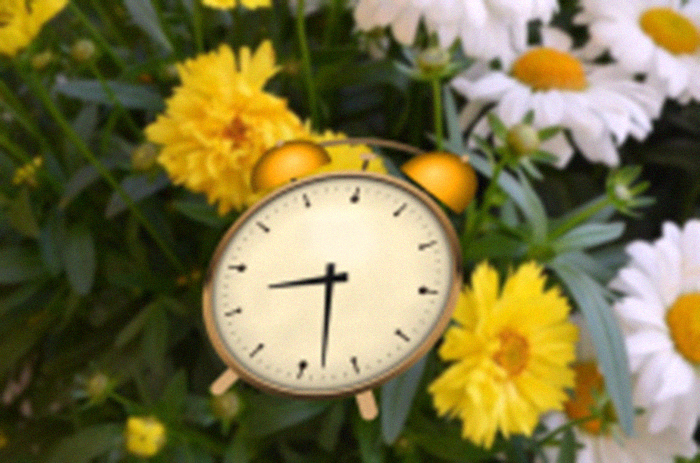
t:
8 h 28 min
